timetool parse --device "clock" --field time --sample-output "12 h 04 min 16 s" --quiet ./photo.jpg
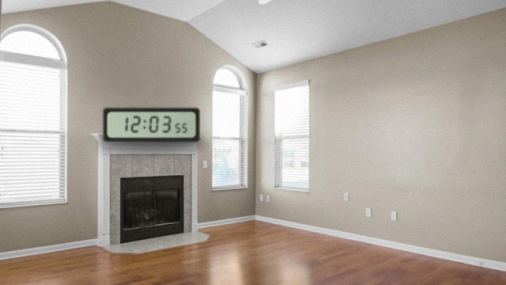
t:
12 h 03 min 55 s
